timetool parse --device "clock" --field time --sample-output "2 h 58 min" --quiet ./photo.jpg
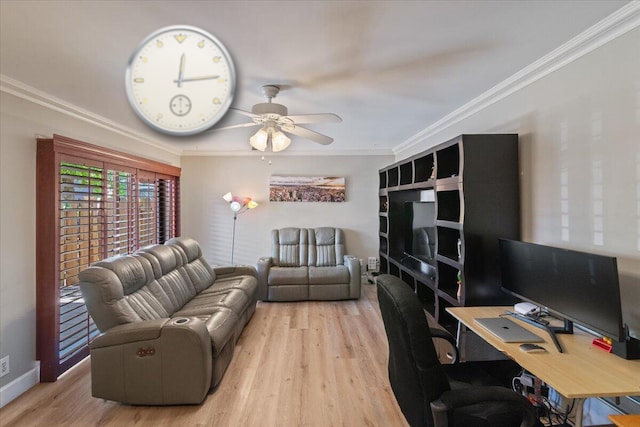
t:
12 h 14 min
